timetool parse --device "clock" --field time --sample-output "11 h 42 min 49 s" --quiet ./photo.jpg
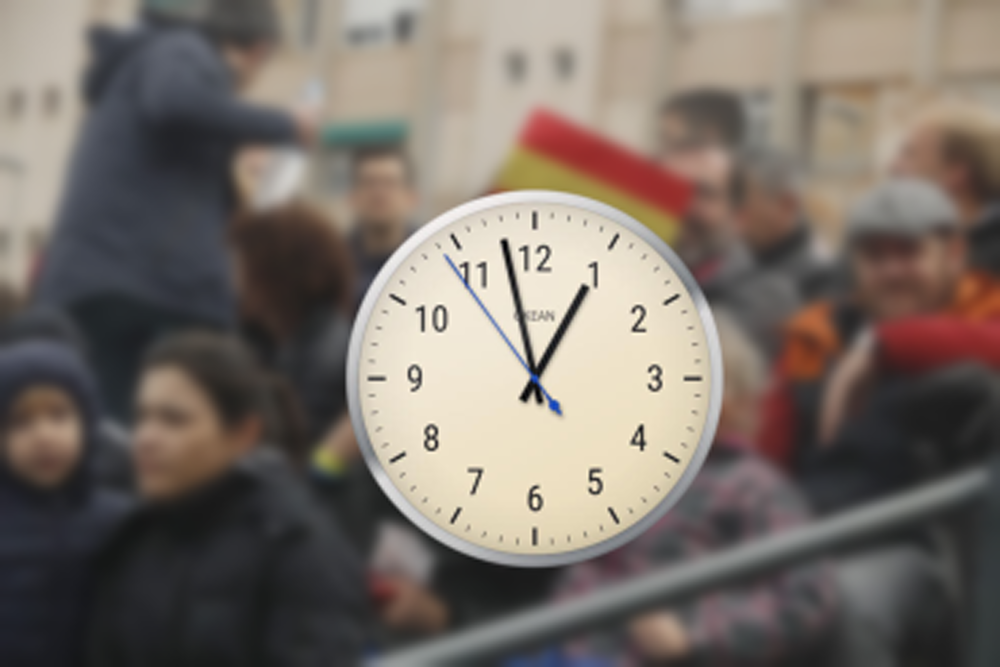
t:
12 h 57 min 54 s
